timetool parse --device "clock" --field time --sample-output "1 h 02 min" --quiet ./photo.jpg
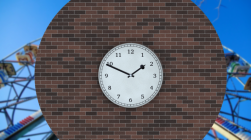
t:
1 h 49 min
